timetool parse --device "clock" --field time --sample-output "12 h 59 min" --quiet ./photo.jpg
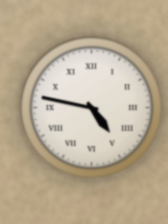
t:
4 h 47 min
